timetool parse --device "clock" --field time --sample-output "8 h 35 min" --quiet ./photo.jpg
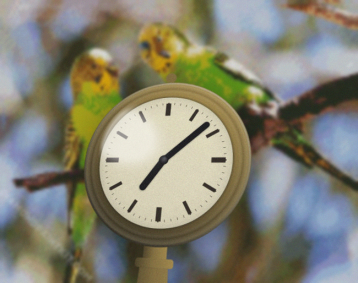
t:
7 h 08 min
